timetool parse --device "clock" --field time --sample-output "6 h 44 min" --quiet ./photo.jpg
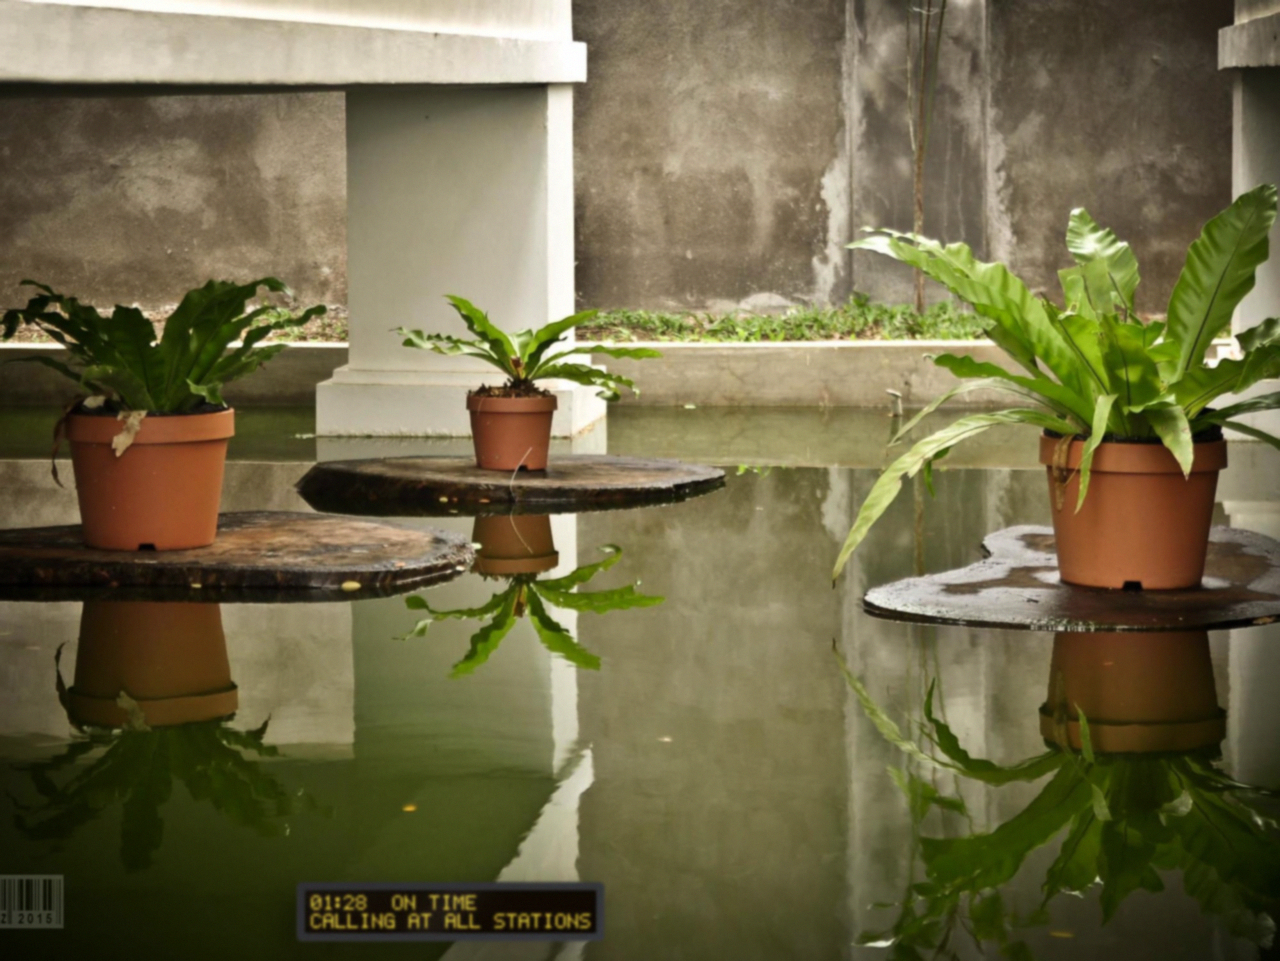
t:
1 h 28 min
